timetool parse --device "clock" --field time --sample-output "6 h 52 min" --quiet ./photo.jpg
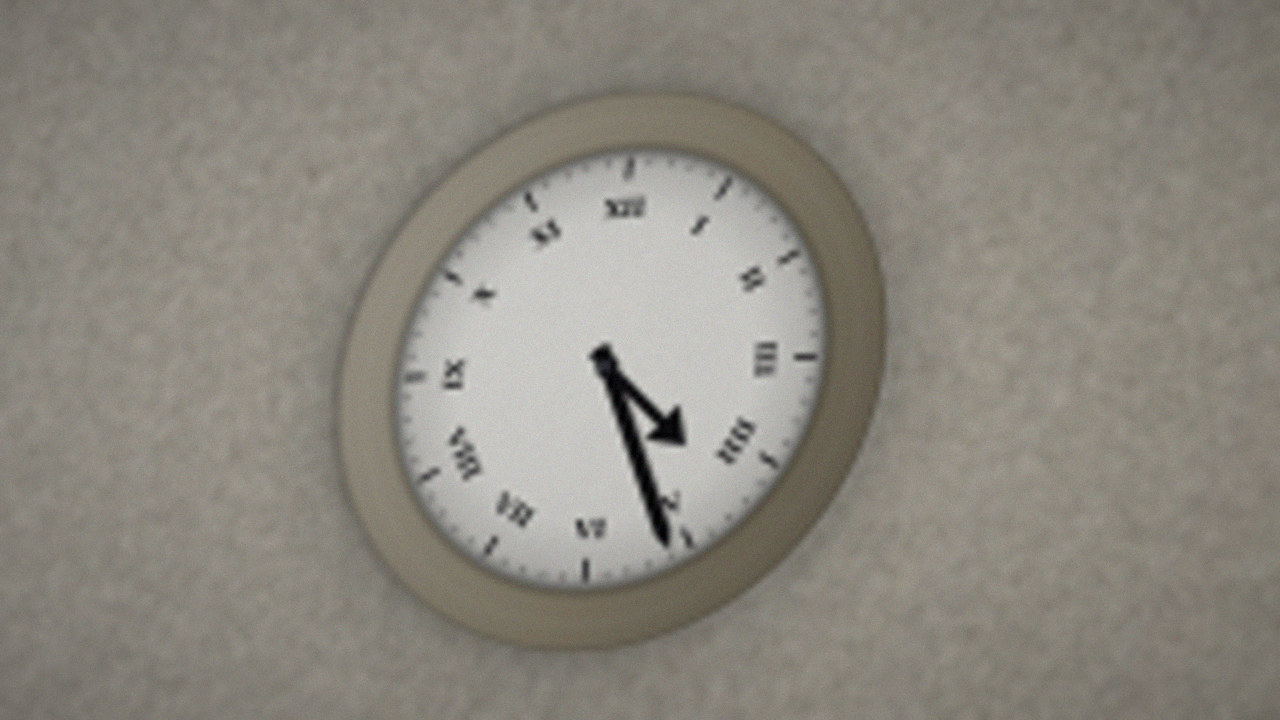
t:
4 h 26 min
